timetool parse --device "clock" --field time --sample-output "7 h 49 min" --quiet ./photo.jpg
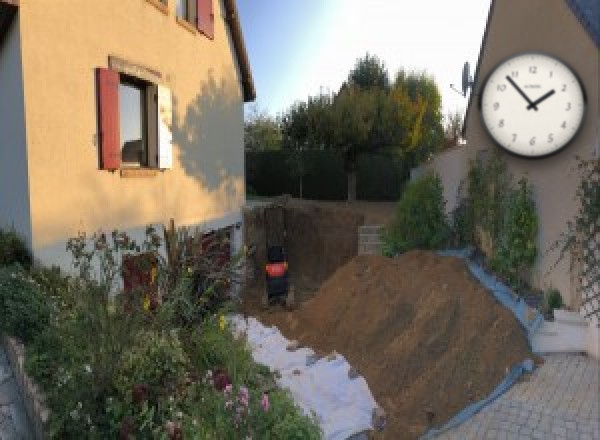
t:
1 h 53 min
